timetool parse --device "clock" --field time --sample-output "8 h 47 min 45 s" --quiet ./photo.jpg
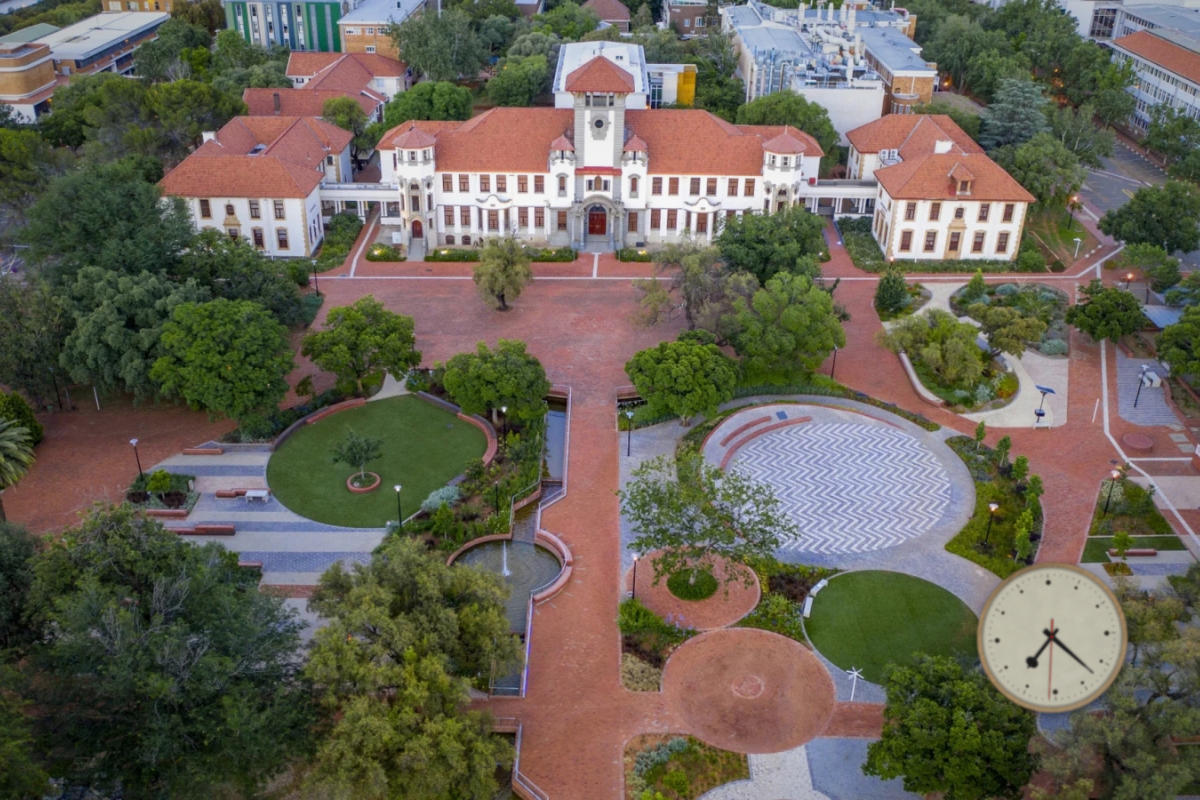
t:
7 h 22 min 31 s
